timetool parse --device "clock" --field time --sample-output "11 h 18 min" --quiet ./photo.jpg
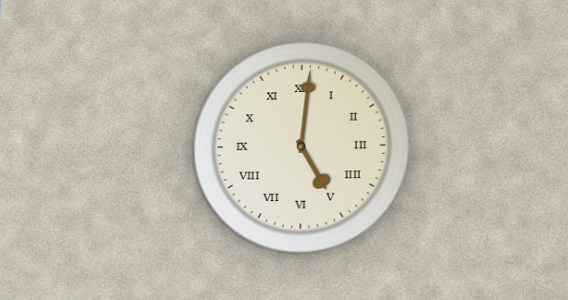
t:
5 h 01 min
